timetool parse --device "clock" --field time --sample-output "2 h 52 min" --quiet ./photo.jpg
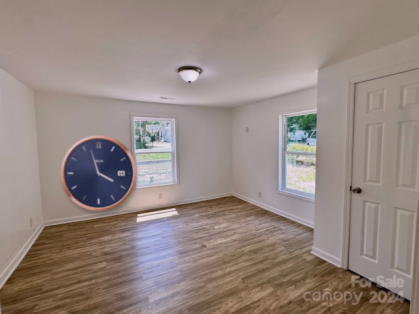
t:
3 h 57 min
